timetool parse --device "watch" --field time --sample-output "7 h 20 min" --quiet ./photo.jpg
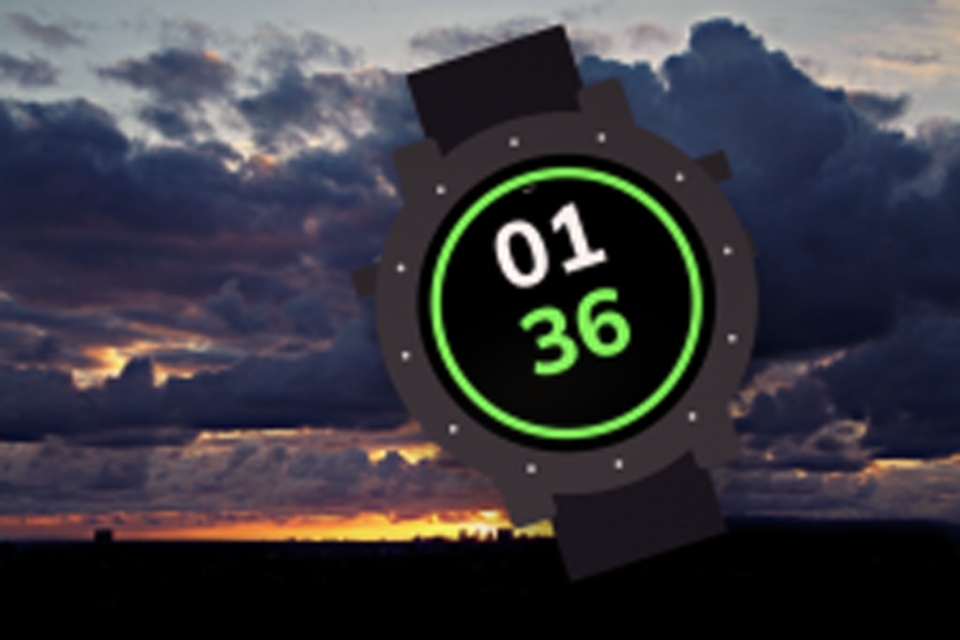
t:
1 h 36 min
